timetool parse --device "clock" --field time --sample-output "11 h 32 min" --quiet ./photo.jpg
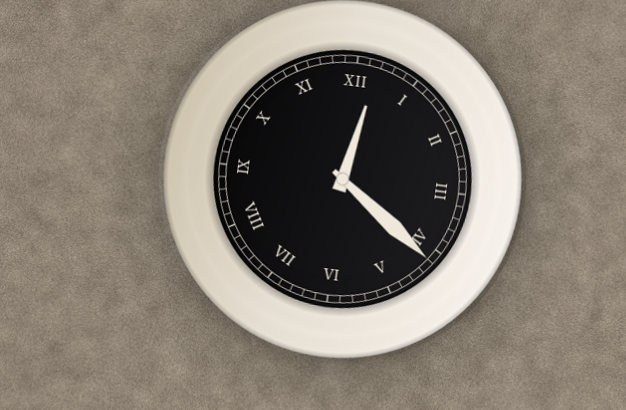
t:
12 h 21 min
